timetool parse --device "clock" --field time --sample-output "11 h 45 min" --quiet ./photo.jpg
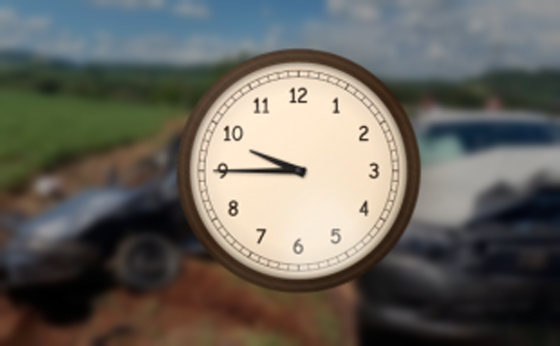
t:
9 h 45 min
